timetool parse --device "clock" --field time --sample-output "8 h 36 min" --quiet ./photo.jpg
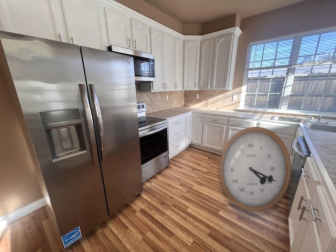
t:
4 h 19 min
